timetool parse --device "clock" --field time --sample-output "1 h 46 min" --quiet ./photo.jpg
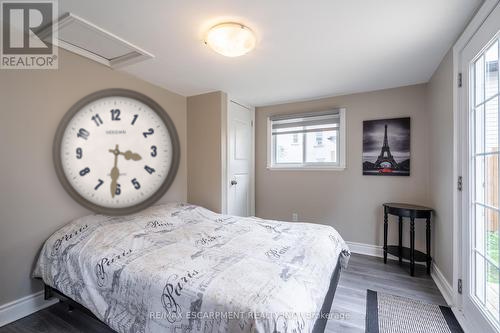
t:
3 h 31 min
